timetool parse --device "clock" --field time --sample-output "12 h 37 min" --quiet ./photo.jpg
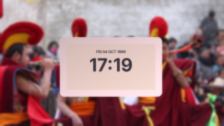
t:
17 h 19 min
